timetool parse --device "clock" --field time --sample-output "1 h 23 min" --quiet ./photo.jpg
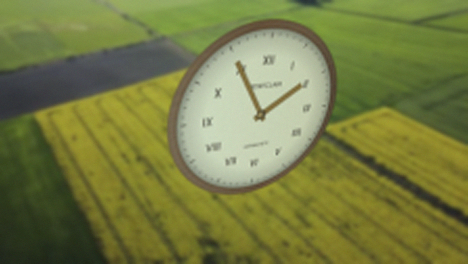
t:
1 h 55 min
